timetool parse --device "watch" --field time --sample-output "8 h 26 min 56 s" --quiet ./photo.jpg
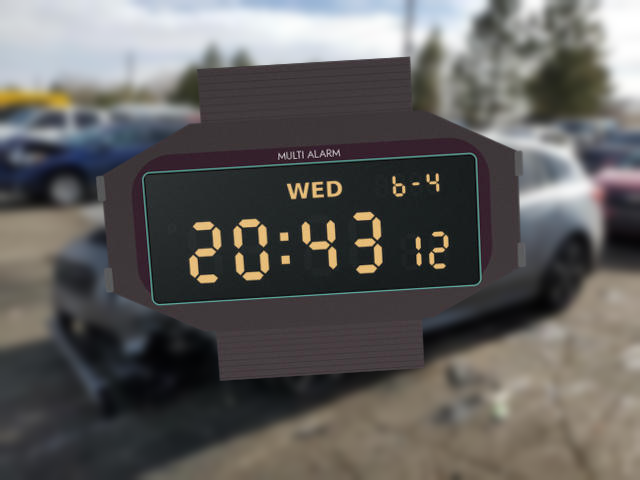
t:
20 h 43 min 12 s
